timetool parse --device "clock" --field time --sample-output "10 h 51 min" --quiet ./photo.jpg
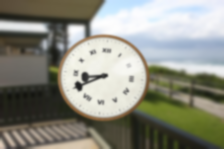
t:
8 h 40 min
